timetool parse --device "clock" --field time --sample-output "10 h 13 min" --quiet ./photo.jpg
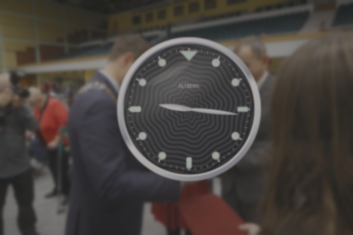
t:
9 h 16 min
